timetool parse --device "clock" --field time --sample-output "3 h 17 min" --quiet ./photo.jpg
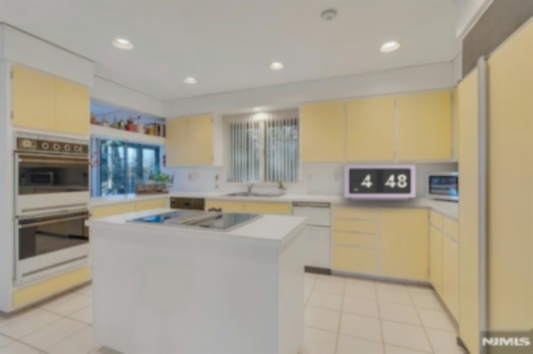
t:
4 h 48 min
